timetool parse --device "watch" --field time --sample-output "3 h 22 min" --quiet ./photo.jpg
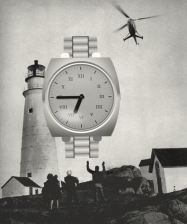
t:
6 h 45 min
